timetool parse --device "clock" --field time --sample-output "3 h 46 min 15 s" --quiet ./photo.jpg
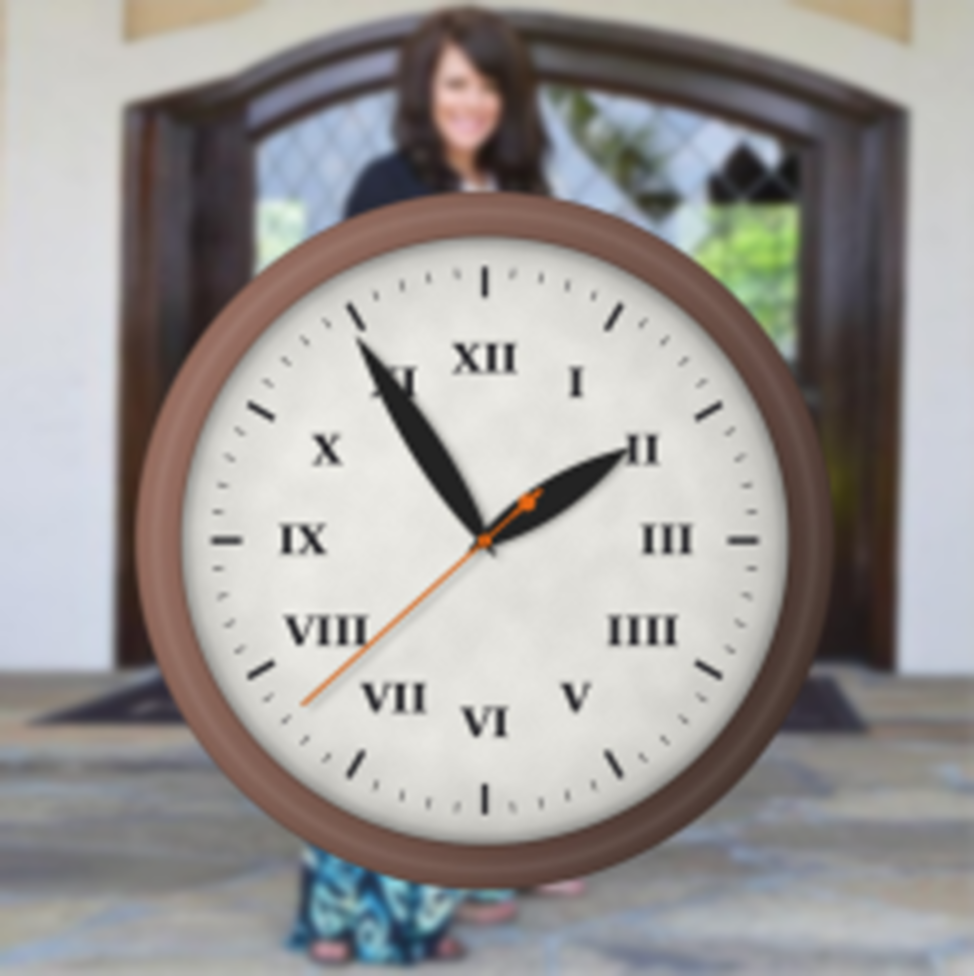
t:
1 h 54 min 38 s
